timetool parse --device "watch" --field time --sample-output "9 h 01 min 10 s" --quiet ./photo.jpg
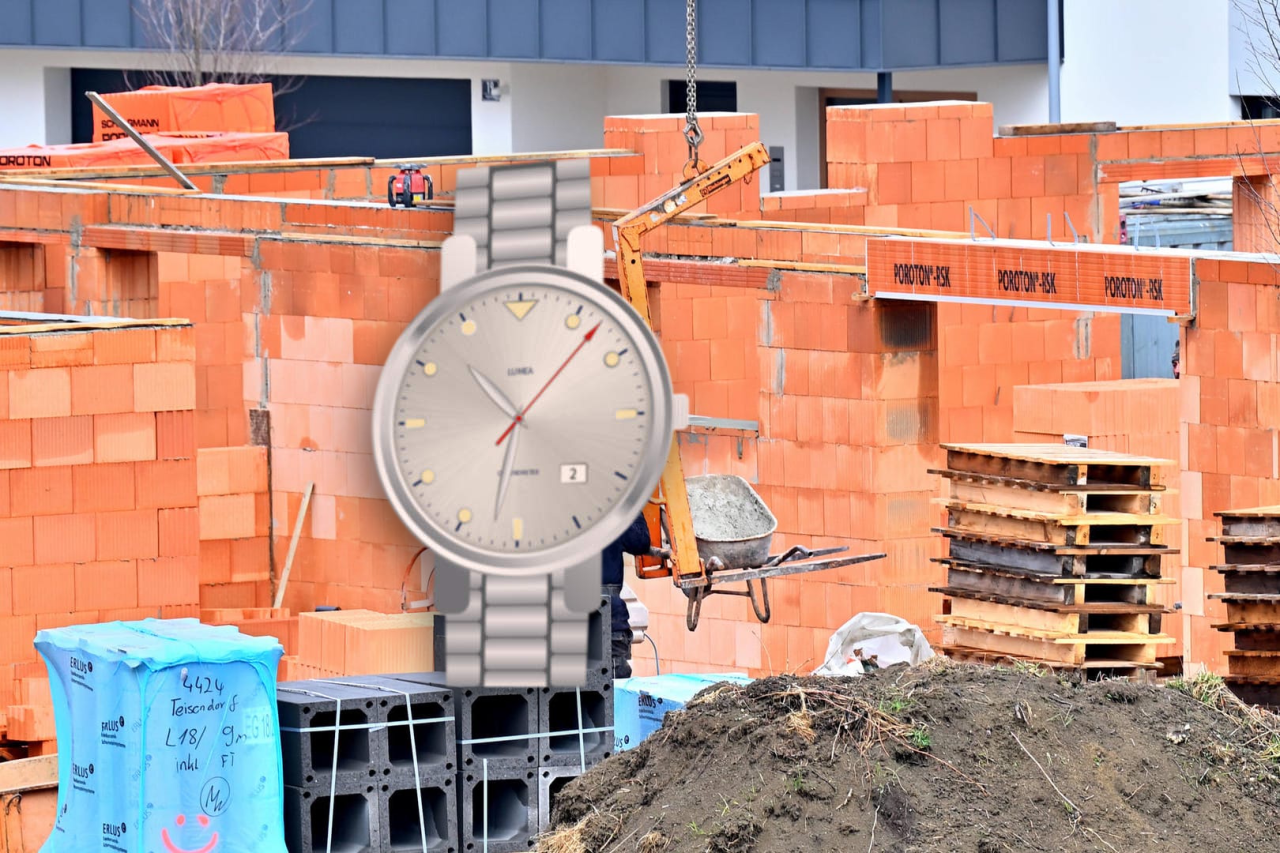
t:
10 h 32 min 07 s
